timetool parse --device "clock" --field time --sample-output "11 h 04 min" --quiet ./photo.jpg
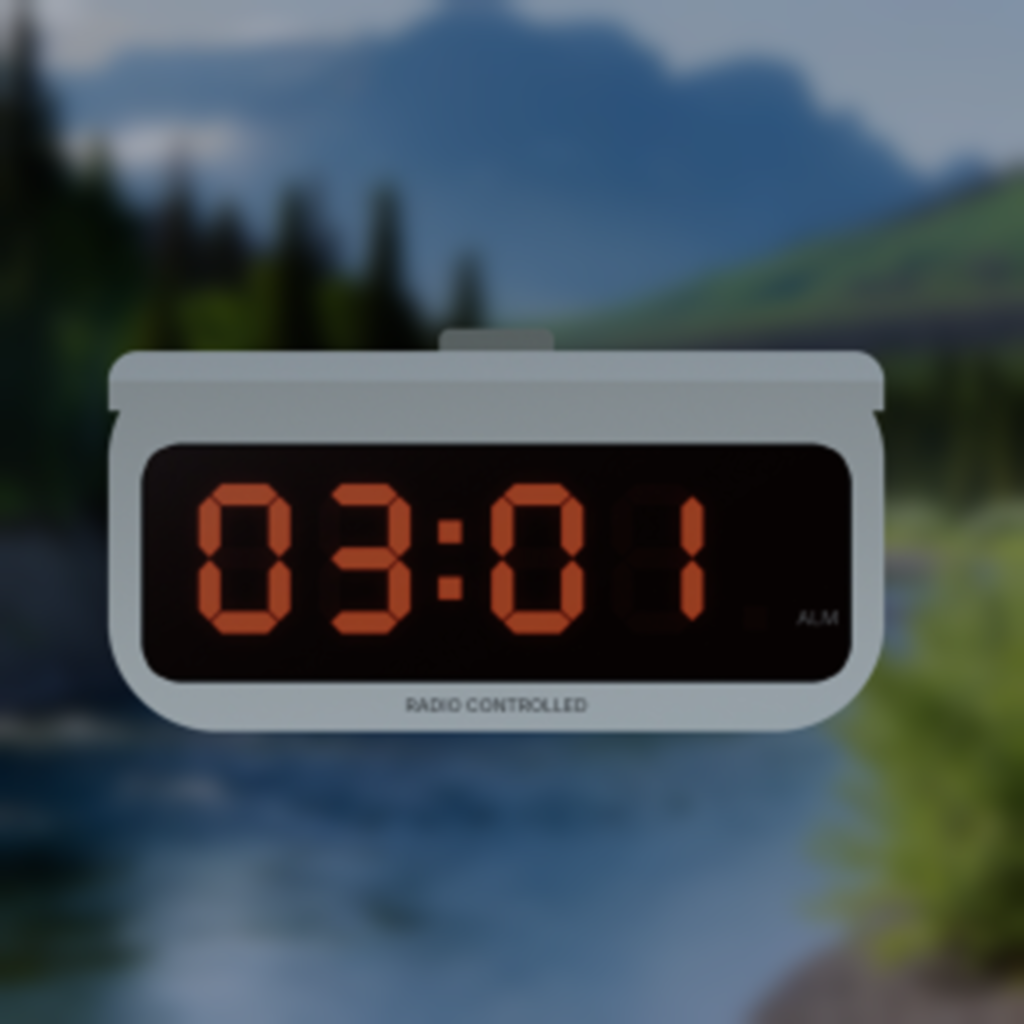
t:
3 h 01 min
